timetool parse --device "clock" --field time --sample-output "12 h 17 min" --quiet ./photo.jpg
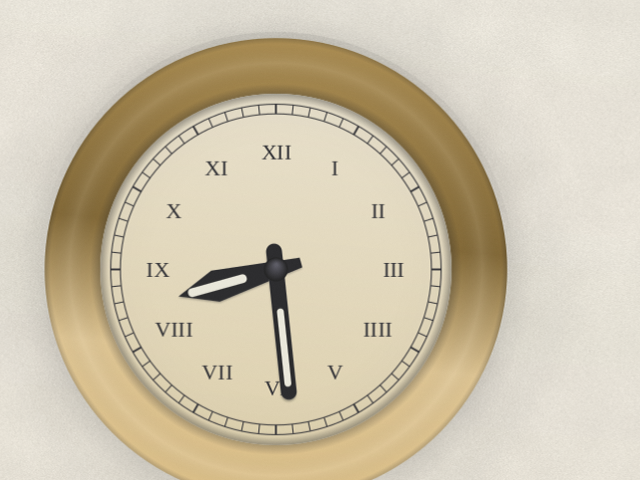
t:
8 h 29 min
